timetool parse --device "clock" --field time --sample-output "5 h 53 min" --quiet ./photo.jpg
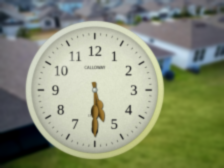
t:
5 h 30 min
